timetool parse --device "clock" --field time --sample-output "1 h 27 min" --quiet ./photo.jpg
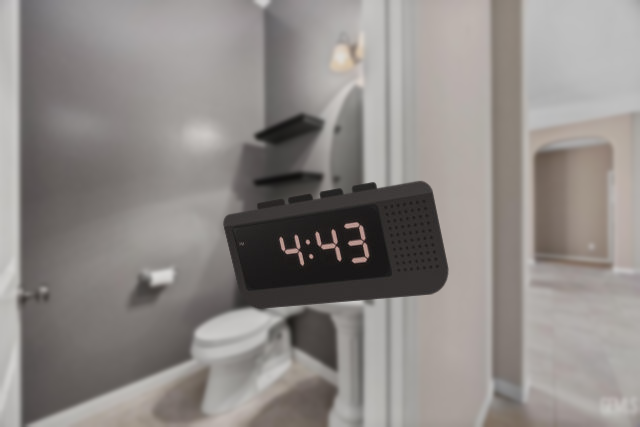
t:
4 h 43 min
